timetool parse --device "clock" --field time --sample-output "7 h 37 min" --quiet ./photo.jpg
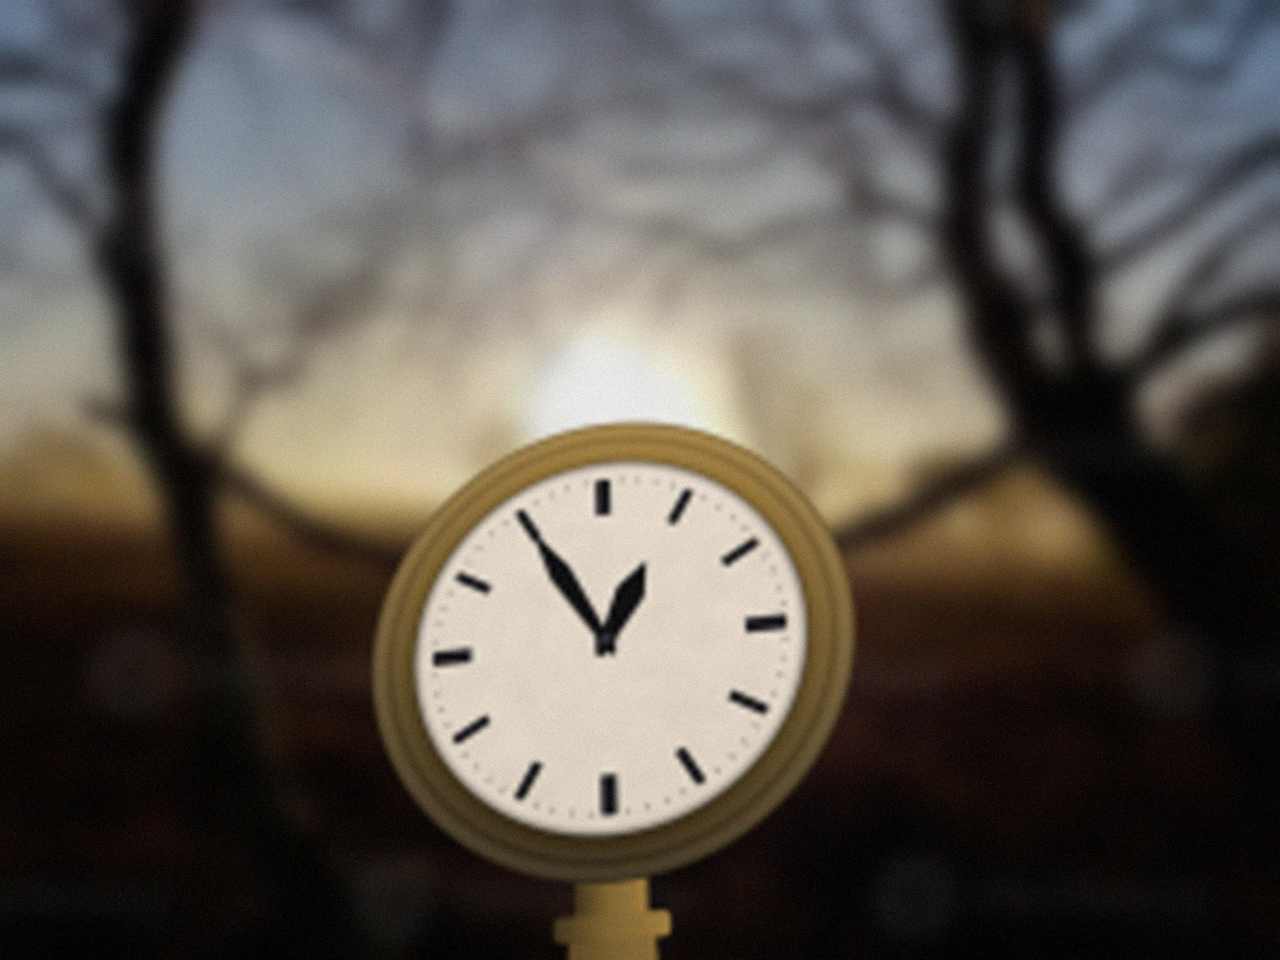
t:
12 h 55 min
